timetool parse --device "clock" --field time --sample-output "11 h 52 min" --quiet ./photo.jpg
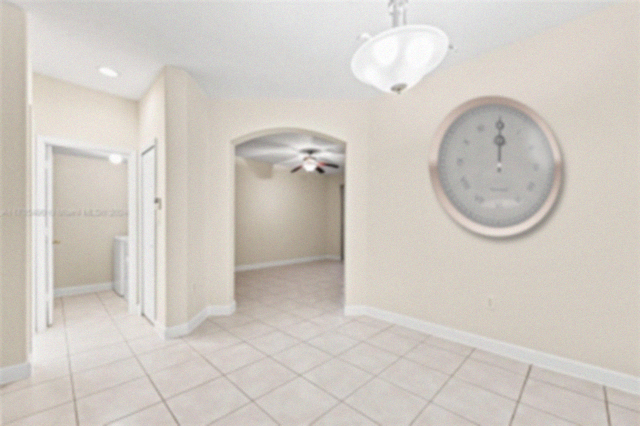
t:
12 h 00 min
